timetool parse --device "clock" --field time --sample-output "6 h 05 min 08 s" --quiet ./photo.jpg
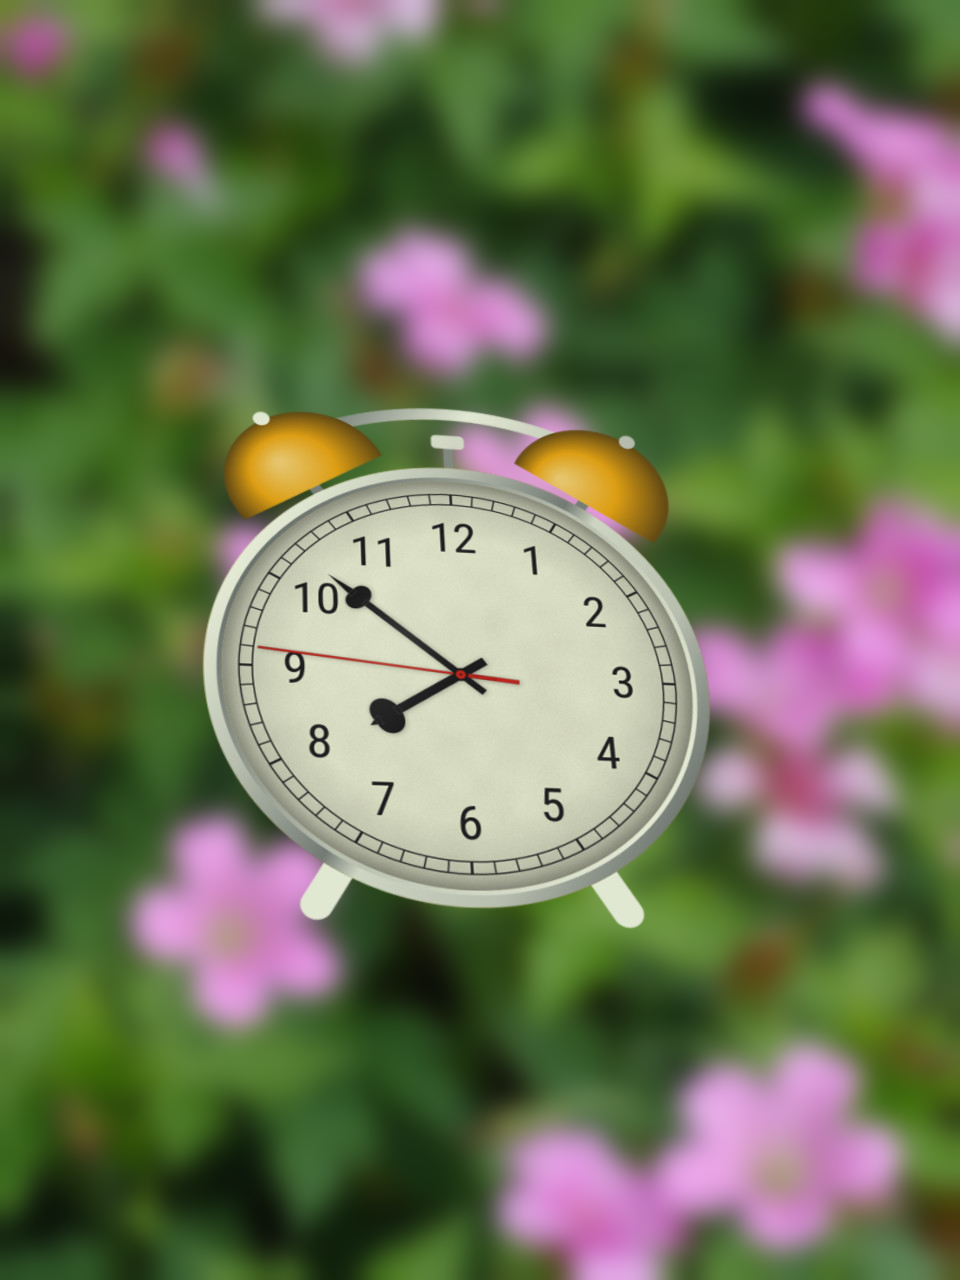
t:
7 h 51 min 46 s
